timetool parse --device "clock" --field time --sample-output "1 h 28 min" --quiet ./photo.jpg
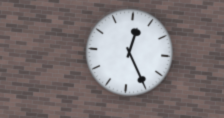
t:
12 h 25 min
